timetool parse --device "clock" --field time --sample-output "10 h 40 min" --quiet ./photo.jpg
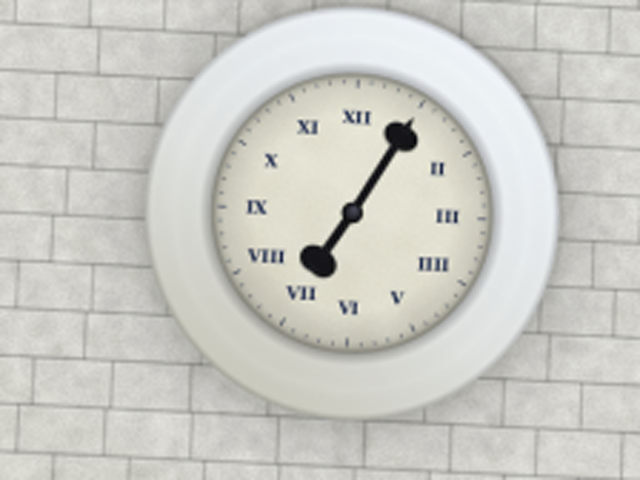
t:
7 h 05 min
